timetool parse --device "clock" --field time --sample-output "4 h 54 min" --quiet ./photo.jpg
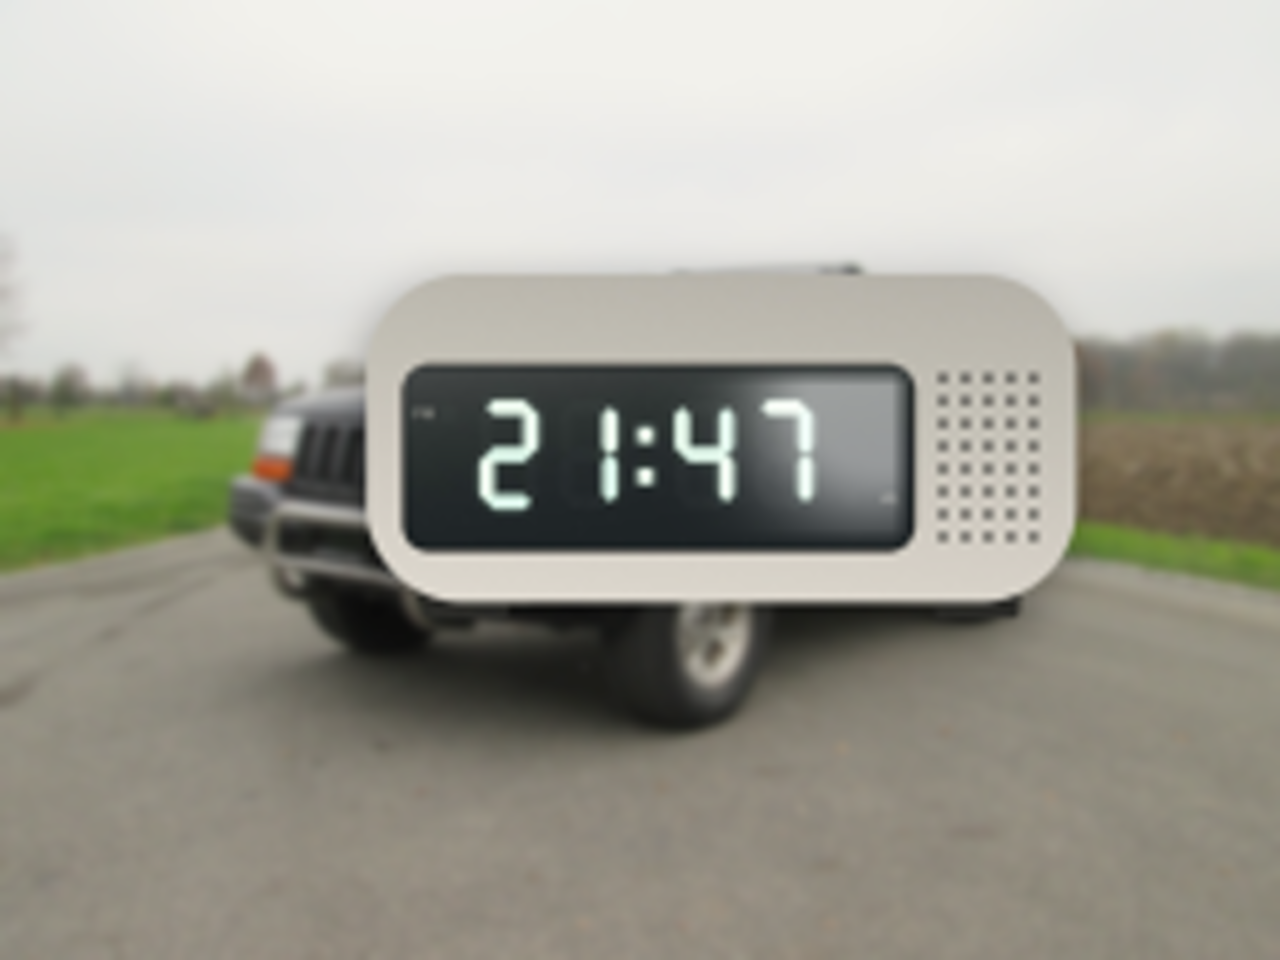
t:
21 h 47 min
